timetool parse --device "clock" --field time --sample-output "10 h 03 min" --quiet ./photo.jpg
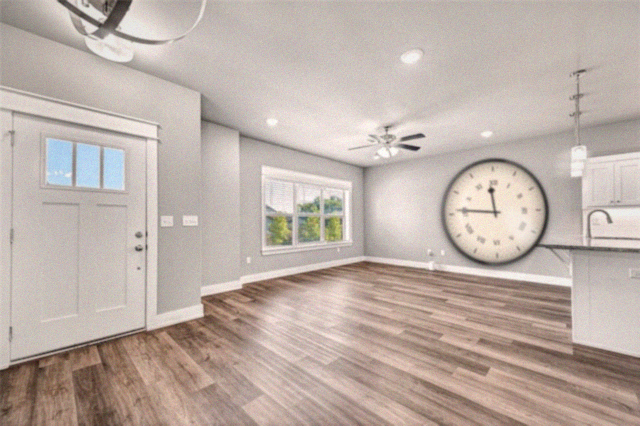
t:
11 h 46 min
